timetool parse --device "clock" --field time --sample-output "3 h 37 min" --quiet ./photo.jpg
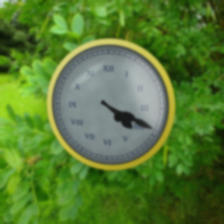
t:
4 h 19 min
